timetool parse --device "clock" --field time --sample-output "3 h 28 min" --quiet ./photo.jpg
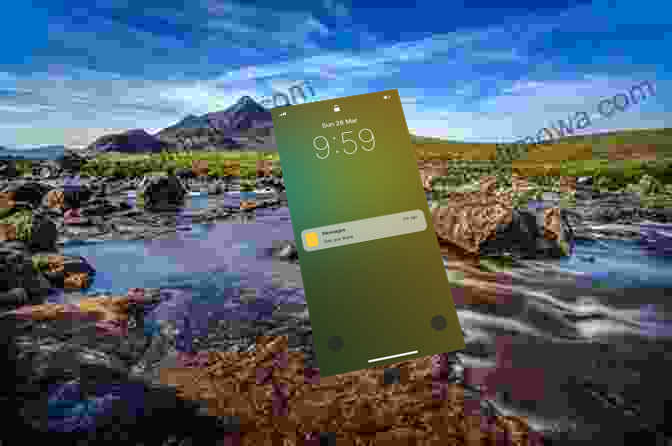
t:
9 h 59 min
